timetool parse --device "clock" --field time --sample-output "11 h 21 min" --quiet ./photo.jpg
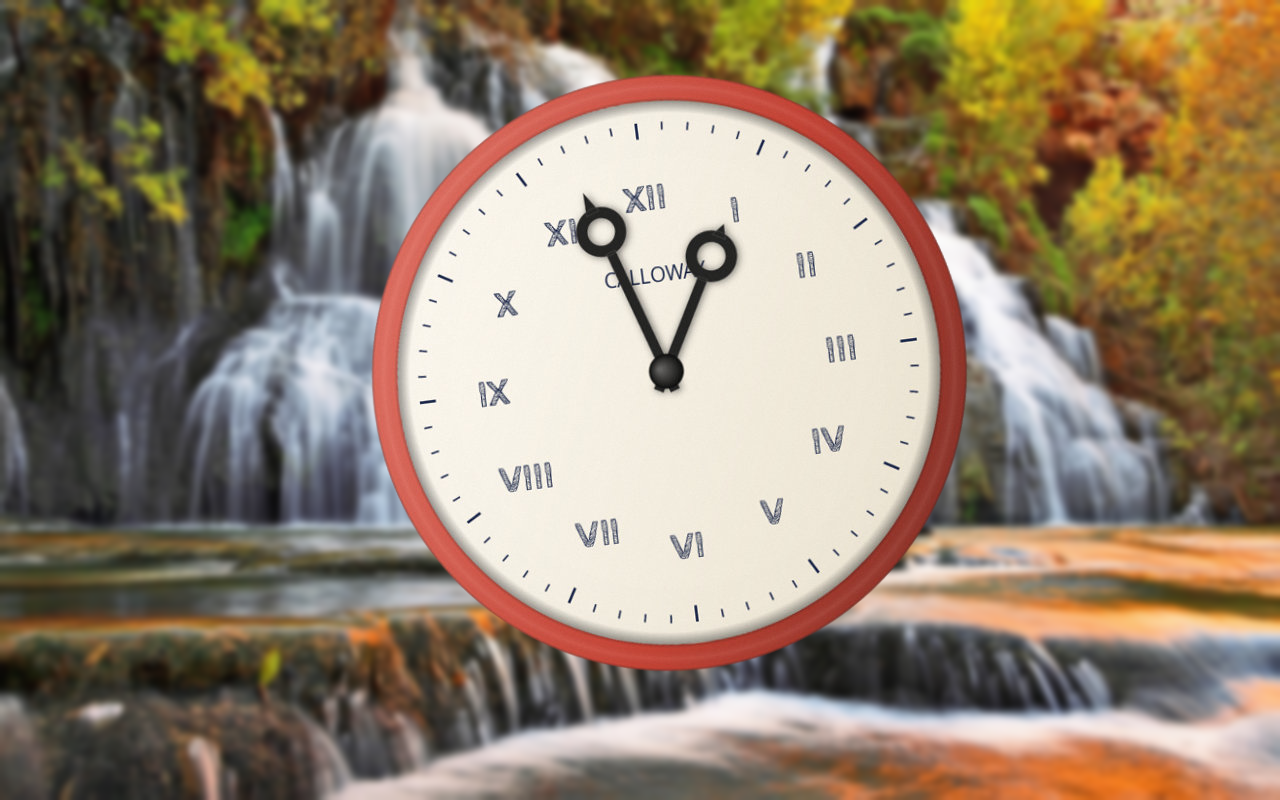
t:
12 h 57 min
